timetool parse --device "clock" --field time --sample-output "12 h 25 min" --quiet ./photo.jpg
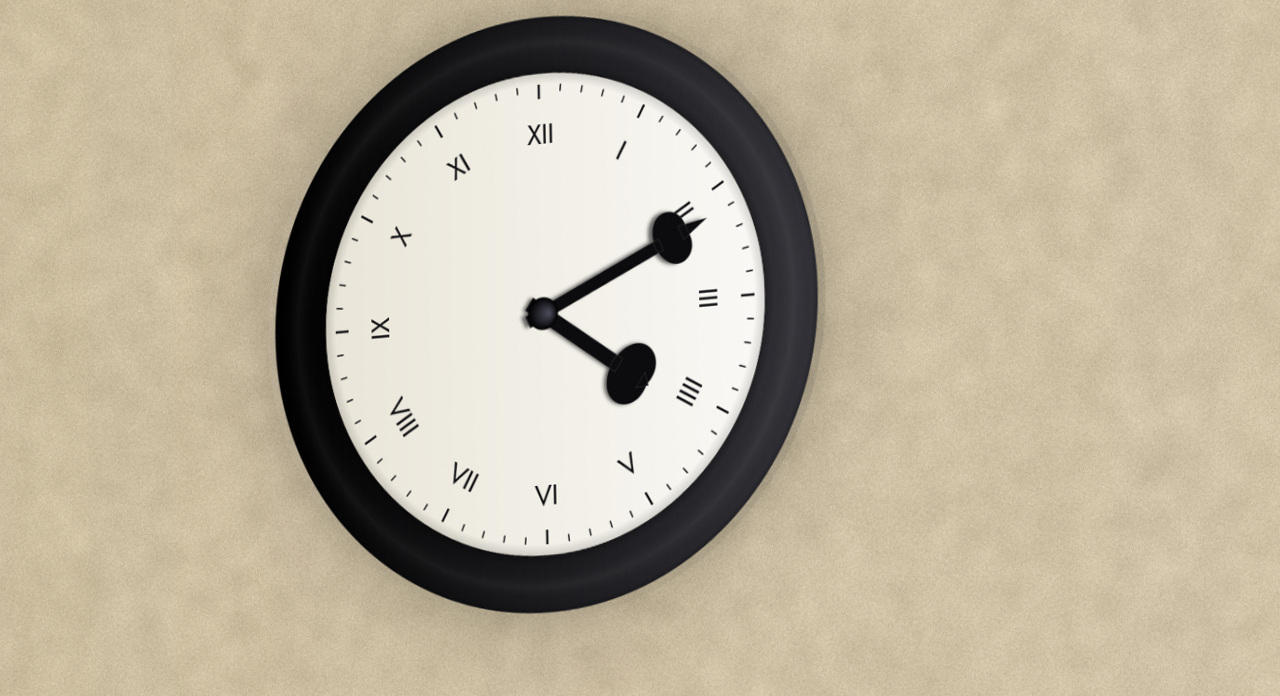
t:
4 h 11 min
